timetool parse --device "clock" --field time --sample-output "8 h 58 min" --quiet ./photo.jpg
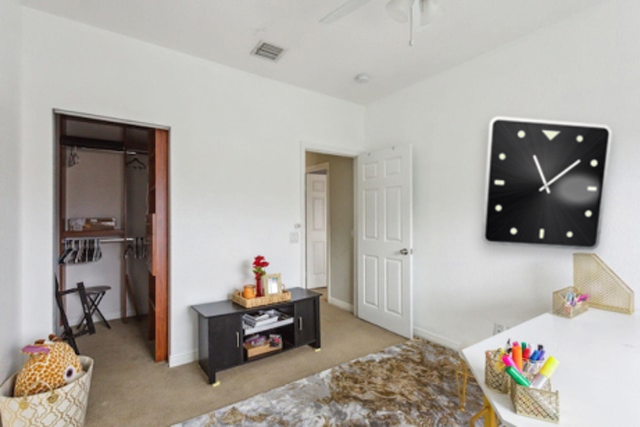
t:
11 h 08 min
